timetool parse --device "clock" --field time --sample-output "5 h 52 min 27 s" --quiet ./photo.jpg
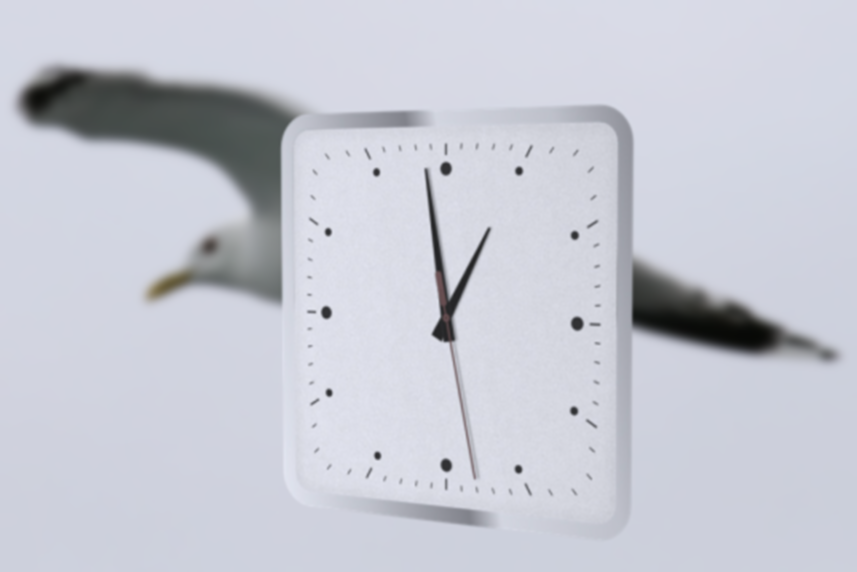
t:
12 h 58 min 28 s
